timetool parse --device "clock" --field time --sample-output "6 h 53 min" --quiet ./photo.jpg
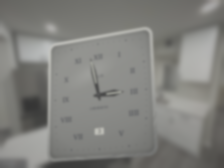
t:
2 h 58 min
